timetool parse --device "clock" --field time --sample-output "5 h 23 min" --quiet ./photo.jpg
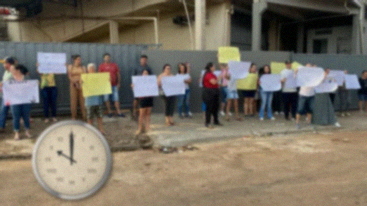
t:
10 h 00 min
